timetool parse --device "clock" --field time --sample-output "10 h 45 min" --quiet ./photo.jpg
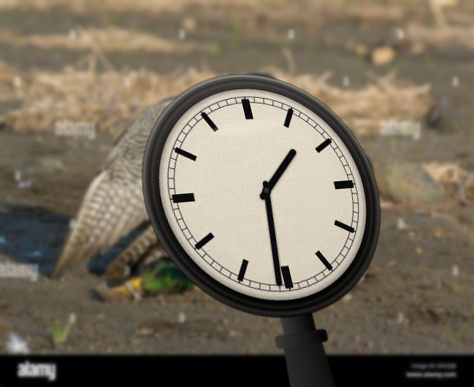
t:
1 h 31 min
